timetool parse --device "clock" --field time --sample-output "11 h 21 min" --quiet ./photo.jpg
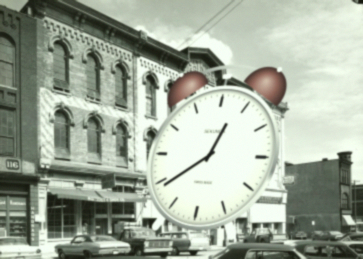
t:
12 h 39 min
